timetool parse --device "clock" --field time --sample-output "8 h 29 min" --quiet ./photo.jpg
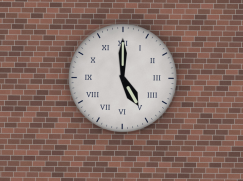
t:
5 h 00 min
